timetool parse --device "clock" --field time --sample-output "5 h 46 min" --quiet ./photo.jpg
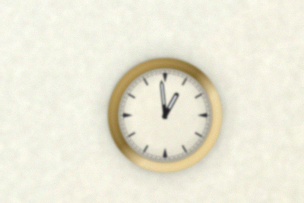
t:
12 h 59 min
